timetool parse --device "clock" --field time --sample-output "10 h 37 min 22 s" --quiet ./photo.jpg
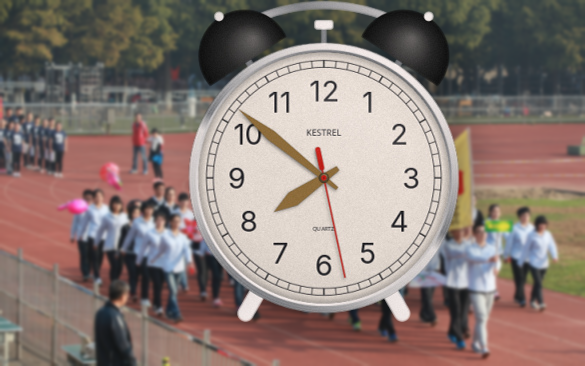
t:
7 h 51 min 28 s
